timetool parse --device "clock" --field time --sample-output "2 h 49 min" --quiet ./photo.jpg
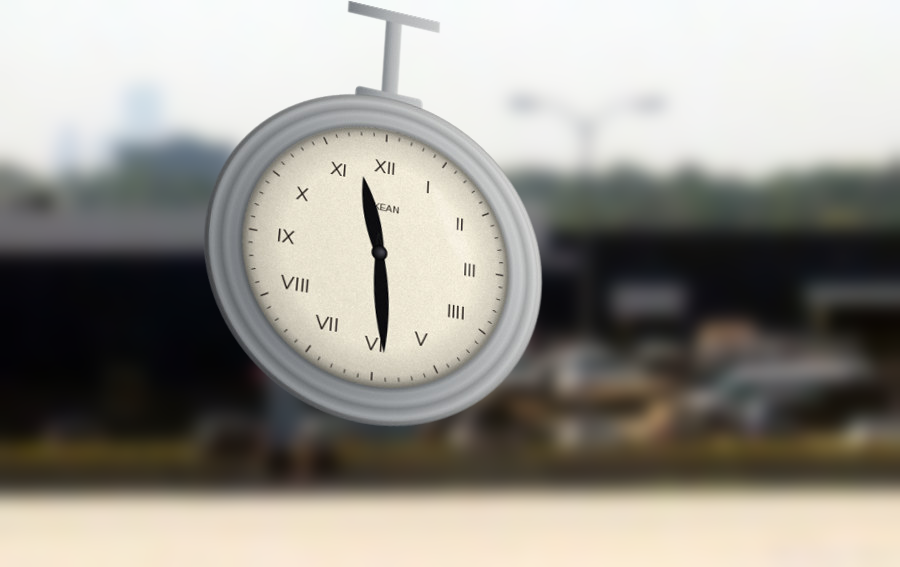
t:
11 h 29 min
